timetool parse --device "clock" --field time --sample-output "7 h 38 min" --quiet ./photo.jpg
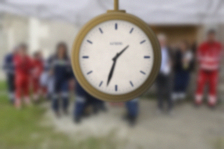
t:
1 h 33 min
